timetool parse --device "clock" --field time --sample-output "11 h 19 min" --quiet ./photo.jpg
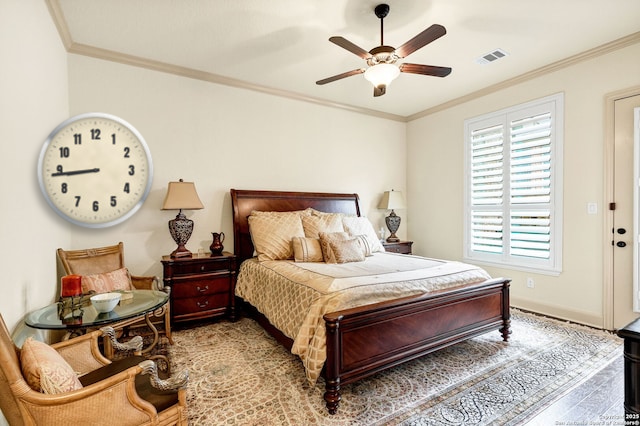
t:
8 h 44 min
